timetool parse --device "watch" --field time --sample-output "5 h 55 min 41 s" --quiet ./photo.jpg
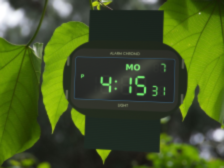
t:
4 h 15 min 31 s
